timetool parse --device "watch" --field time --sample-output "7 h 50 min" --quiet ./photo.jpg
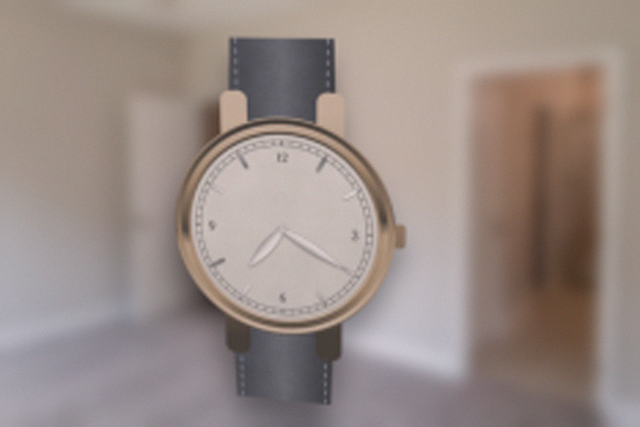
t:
7 h 20 min
